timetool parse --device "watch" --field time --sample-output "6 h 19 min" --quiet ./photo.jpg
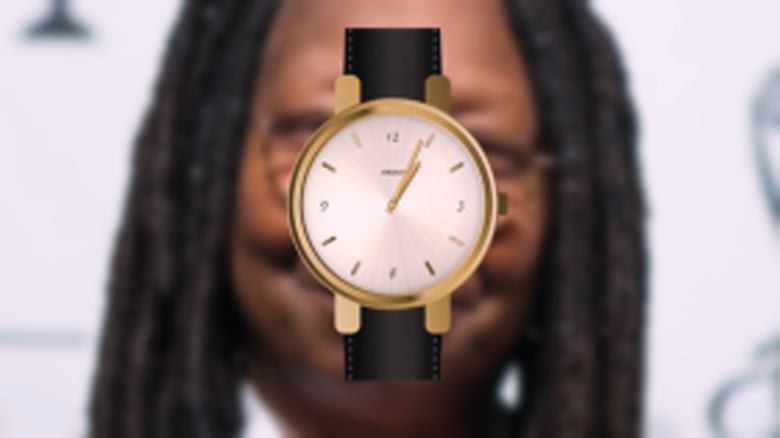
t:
1 h 04 min
